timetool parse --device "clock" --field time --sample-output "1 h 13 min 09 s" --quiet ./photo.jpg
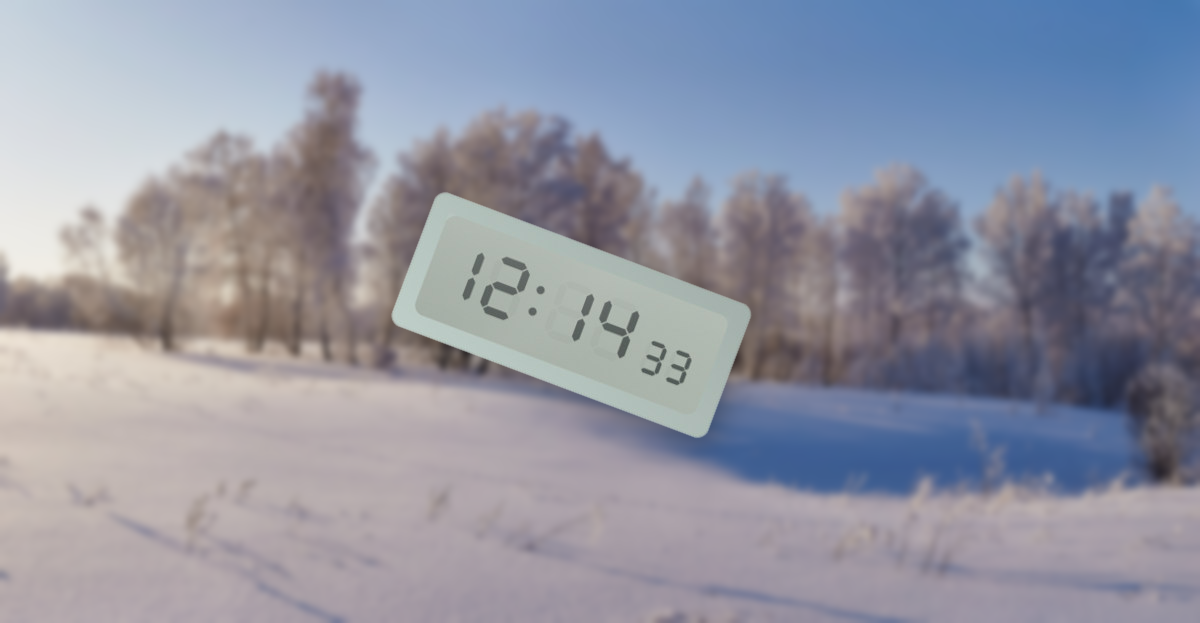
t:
12 h 14 min 33 s
